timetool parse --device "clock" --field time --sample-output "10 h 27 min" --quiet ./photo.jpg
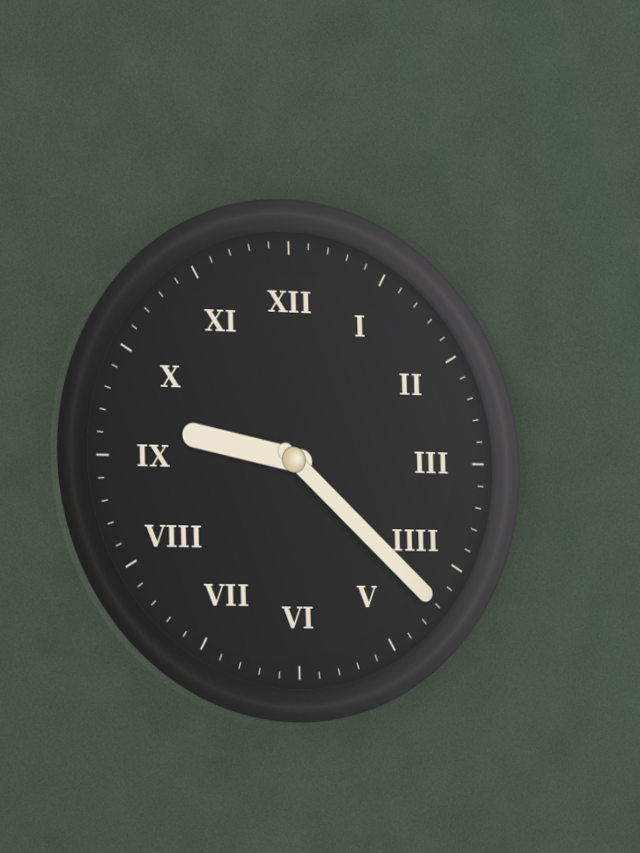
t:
9 h 22 min
